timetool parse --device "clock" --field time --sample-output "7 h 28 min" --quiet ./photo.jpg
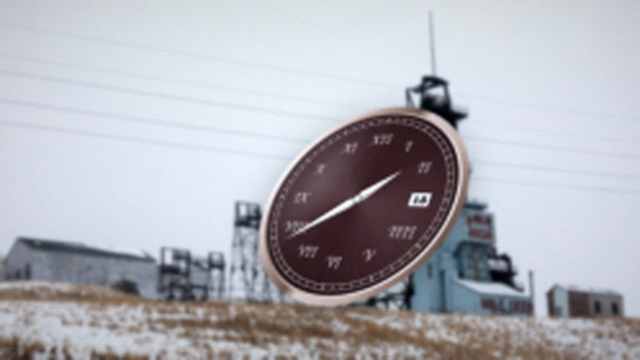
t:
1 h 39 min
